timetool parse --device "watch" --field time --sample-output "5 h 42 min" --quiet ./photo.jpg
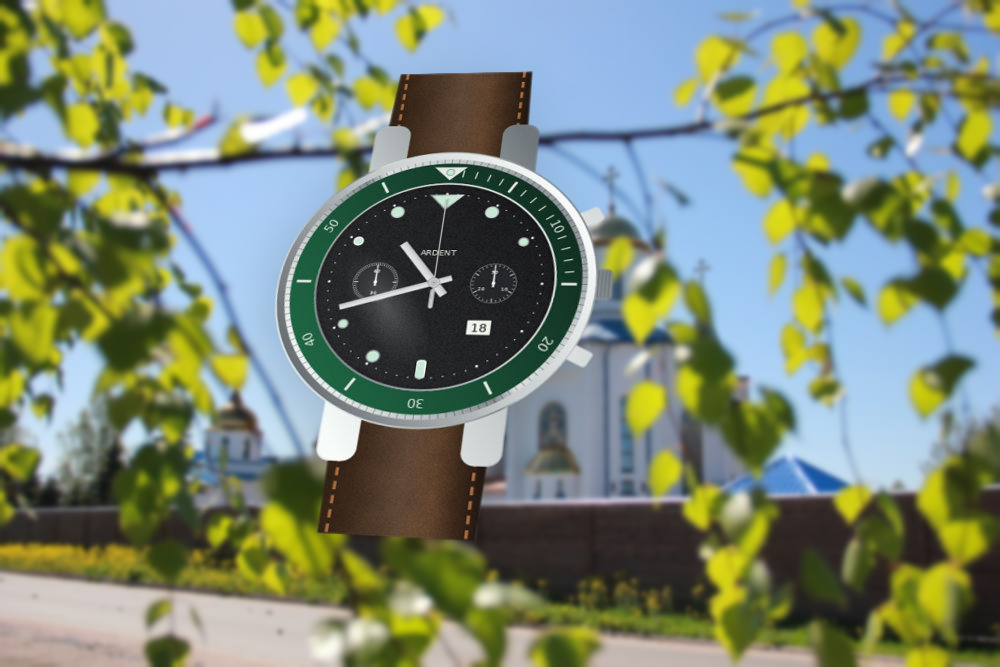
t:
10 h 42 min
